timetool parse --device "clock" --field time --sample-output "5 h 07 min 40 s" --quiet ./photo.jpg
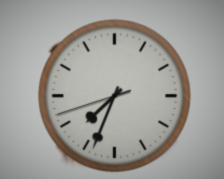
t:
7 h 33 min 42 s
